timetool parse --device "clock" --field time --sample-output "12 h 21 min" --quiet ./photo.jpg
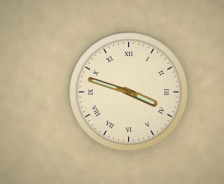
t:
3 h 48 min
